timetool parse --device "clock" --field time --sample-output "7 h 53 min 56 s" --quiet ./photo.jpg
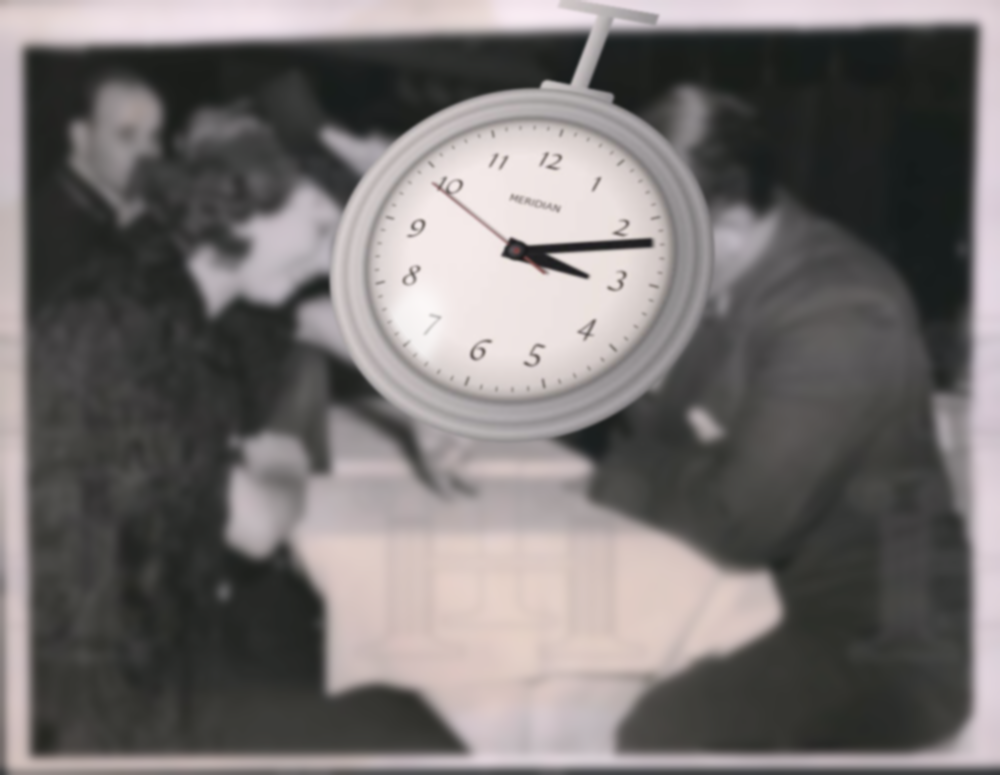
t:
3 h 11 min 49 s
